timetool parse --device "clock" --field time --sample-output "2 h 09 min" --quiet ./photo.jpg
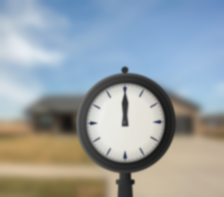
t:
12 h 00 min
